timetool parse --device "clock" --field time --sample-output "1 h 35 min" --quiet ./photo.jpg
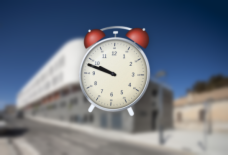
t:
9 h 48 min
